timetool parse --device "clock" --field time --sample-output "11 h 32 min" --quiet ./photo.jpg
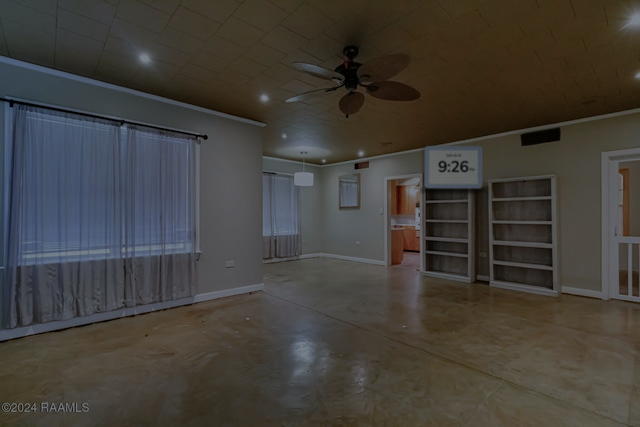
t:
9 h 26 min
